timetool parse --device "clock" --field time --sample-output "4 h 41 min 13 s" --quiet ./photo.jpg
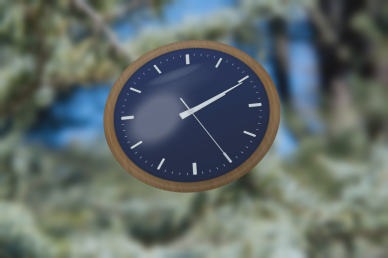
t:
2 h 10 min 25 s
